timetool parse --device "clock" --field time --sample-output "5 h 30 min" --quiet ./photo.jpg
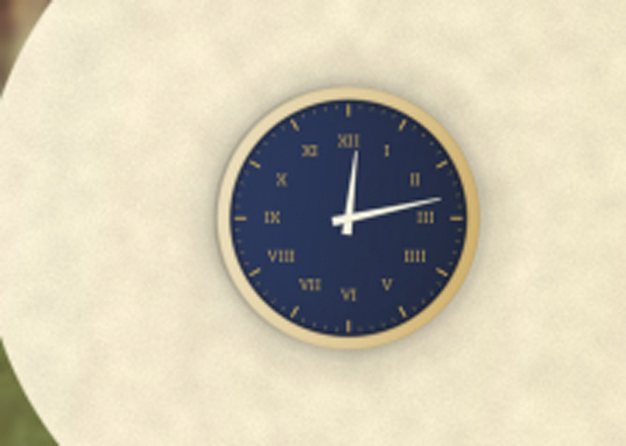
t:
12 h 13 min
